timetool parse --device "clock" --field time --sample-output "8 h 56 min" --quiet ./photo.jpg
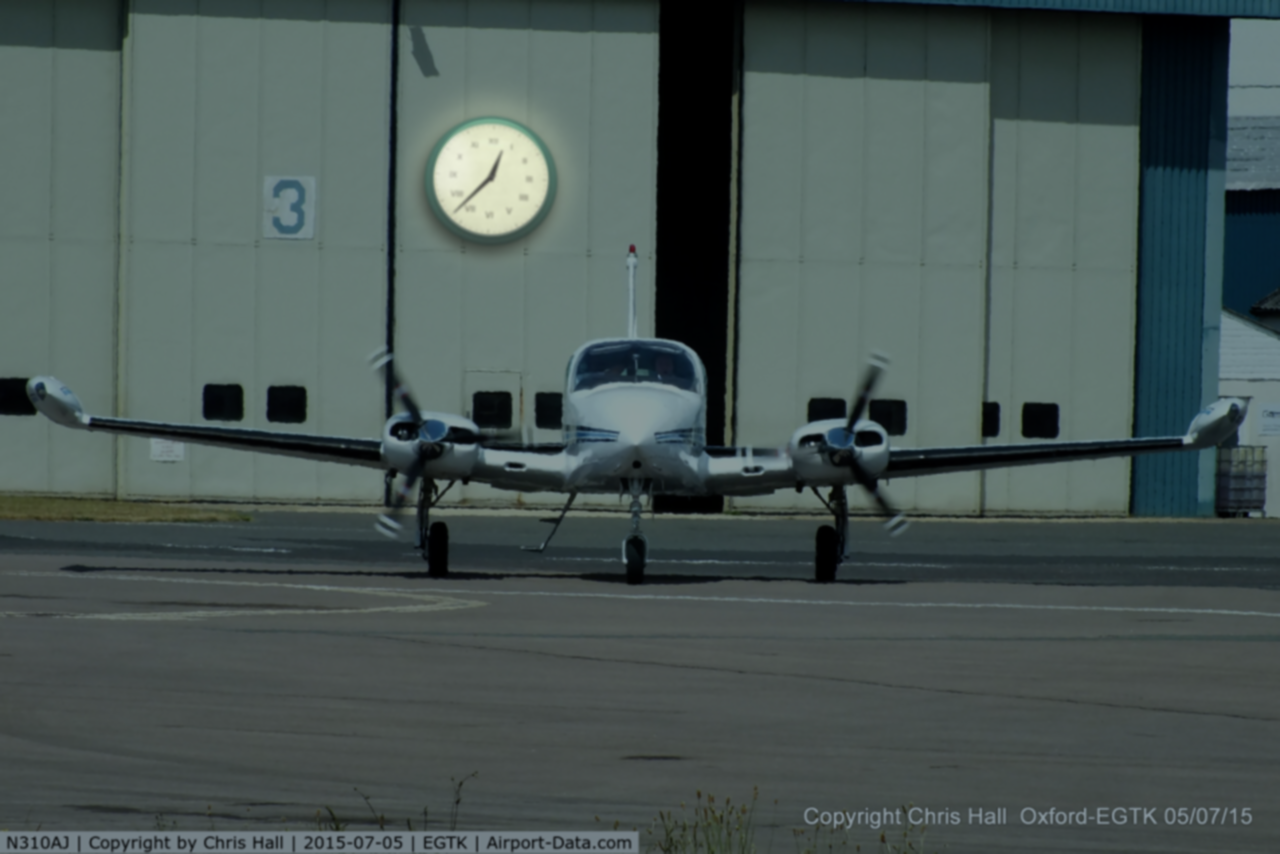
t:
12 h 37 min
